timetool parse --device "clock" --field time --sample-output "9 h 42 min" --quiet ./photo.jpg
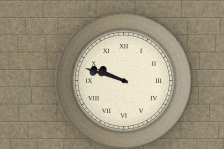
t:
9 h 48 min
